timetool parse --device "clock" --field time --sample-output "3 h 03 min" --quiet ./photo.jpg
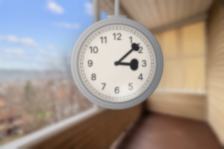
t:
3 h 08 min
